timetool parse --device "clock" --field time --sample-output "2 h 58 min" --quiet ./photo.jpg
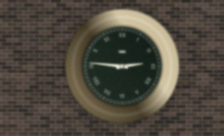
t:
2 h 46 min
